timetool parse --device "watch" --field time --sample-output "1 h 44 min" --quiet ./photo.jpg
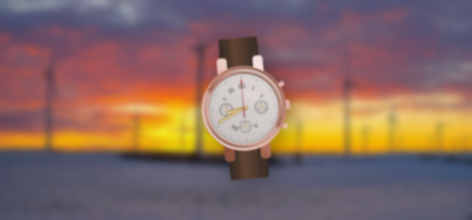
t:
8 h 41 min
